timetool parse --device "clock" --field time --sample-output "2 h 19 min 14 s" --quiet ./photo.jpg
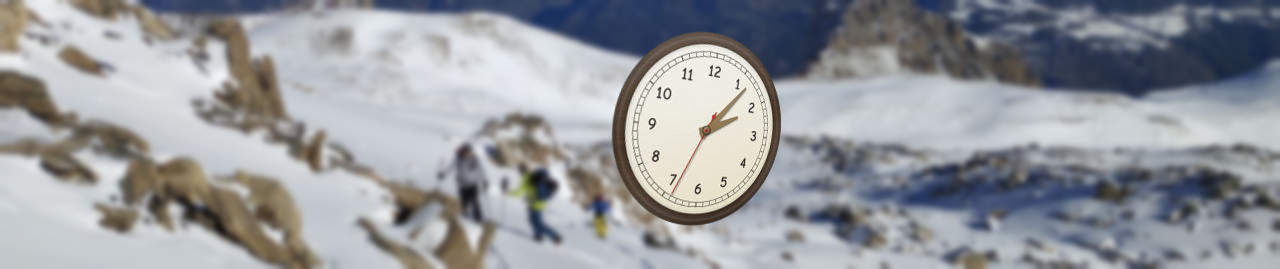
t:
2 h 06 min 34 s
